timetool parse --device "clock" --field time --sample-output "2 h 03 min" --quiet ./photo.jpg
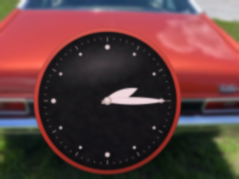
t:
2 h 15 min
